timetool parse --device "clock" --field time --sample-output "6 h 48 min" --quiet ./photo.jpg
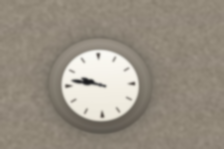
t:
9 h 47 min
